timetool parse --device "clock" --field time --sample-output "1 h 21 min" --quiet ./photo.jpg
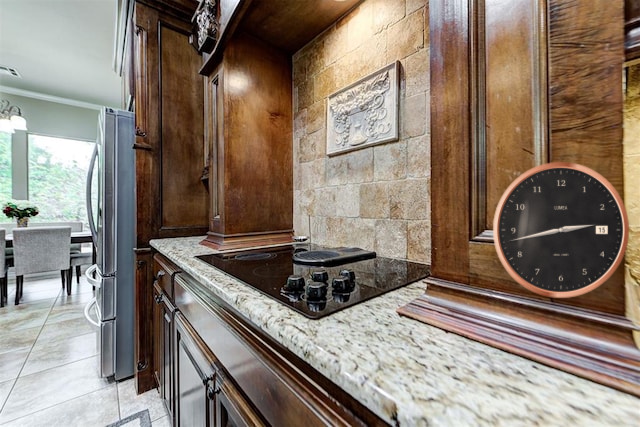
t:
2 h 43 min
